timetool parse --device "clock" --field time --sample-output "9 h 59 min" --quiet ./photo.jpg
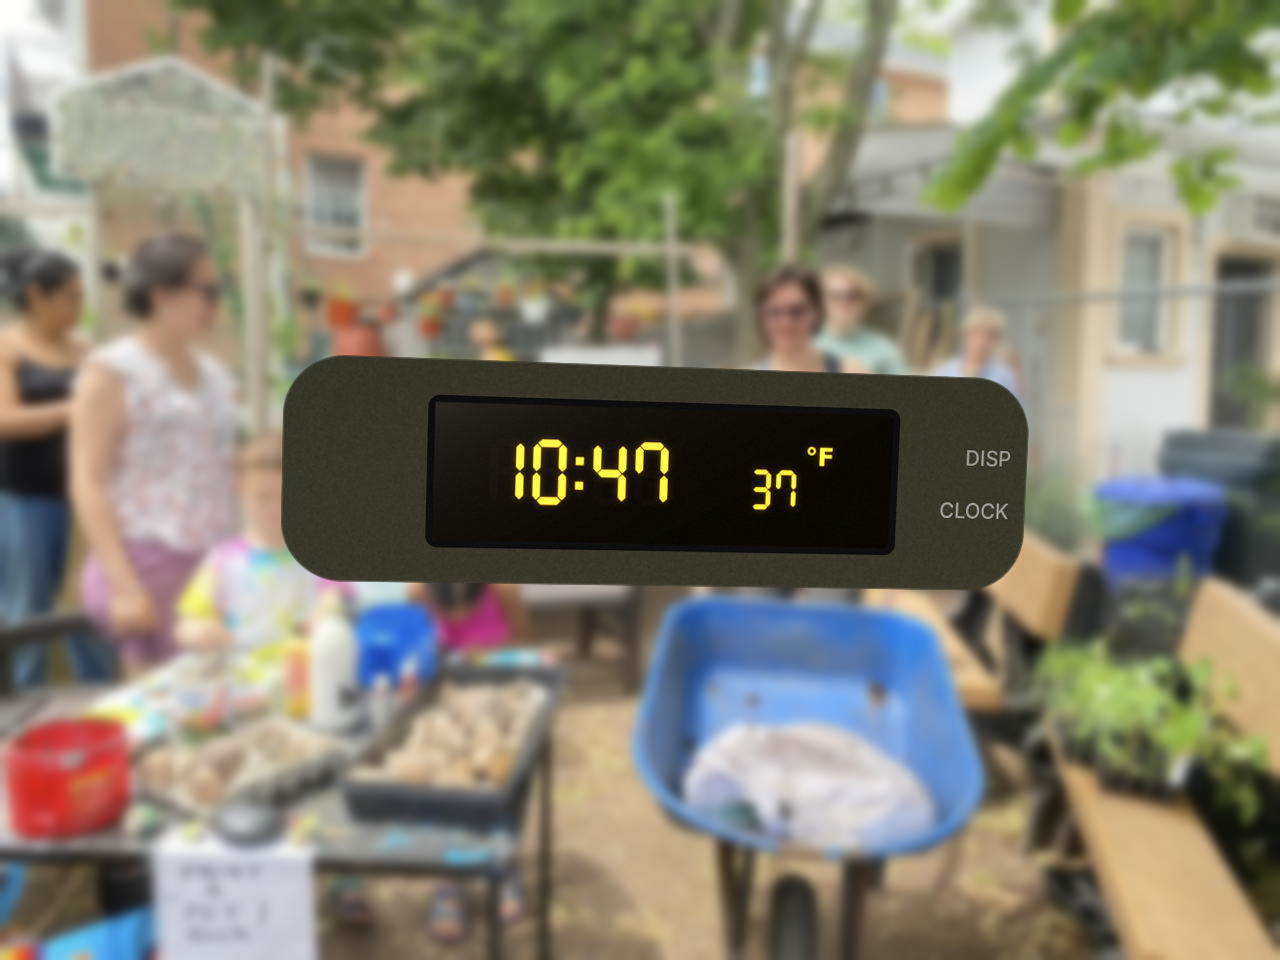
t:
10 h 47 min
